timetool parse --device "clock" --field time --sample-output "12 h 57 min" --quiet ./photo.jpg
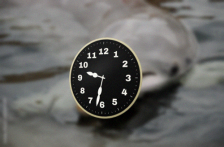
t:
9 h 32 min
